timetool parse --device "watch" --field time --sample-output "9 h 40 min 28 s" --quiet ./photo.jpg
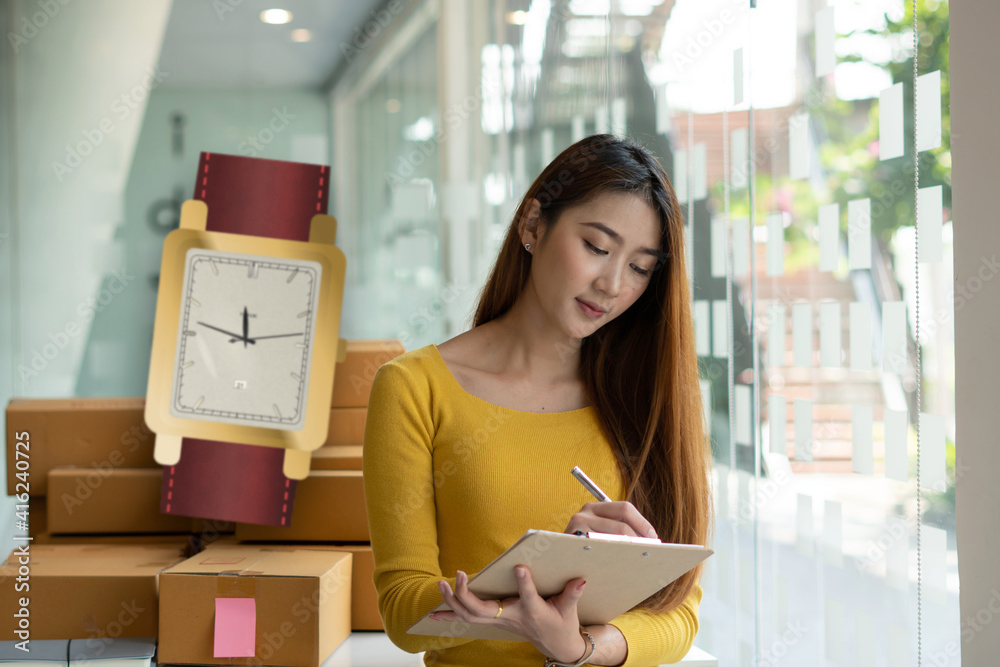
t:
11 h 47 min 13 s
